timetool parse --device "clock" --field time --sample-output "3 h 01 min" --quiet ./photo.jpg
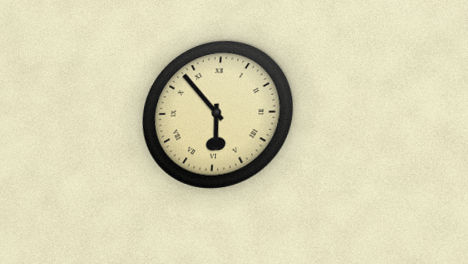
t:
5 h 53 min
